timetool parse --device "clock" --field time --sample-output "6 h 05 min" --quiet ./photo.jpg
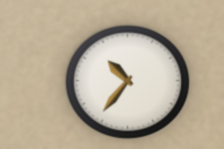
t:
10 h 36 min
